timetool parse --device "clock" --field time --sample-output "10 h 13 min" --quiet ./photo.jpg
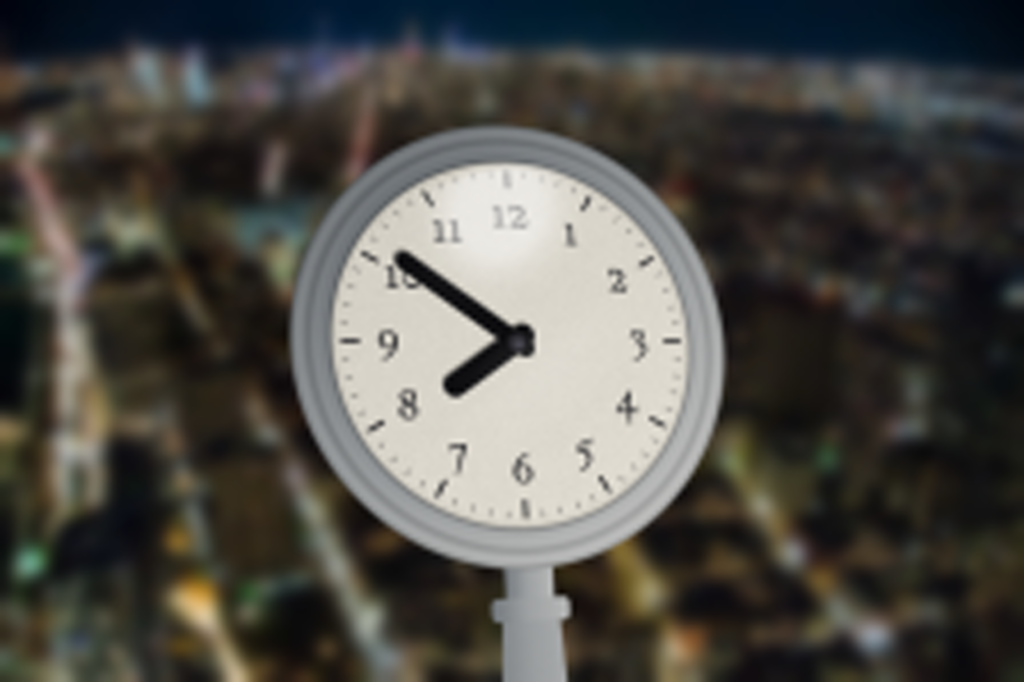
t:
7 h 51 min
